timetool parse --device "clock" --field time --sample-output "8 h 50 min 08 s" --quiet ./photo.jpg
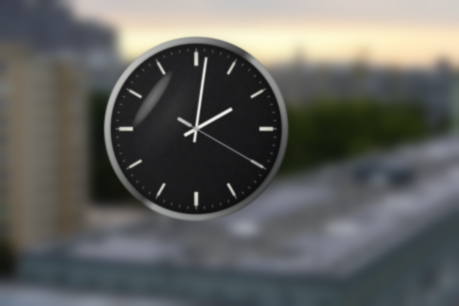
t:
2 h 01 min 20 s
